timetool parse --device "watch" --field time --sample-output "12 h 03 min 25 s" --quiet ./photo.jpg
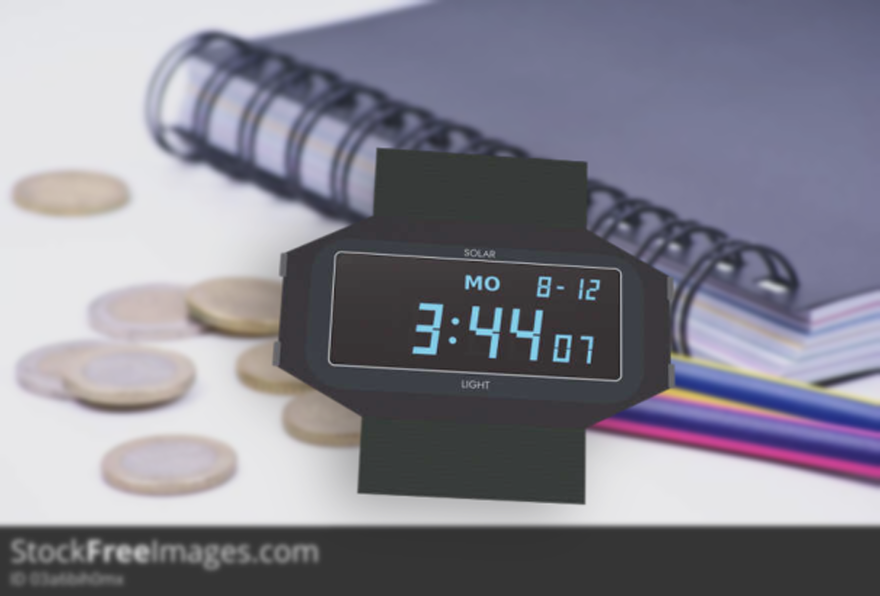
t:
3 h 44 min 07 s
